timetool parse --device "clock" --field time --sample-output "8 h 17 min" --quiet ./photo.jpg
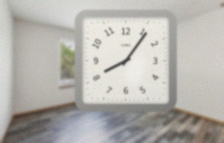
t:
8 h 06 min
